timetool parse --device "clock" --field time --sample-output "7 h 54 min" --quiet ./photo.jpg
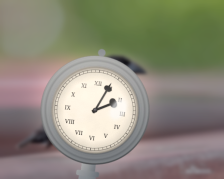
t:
2 h 04 min
